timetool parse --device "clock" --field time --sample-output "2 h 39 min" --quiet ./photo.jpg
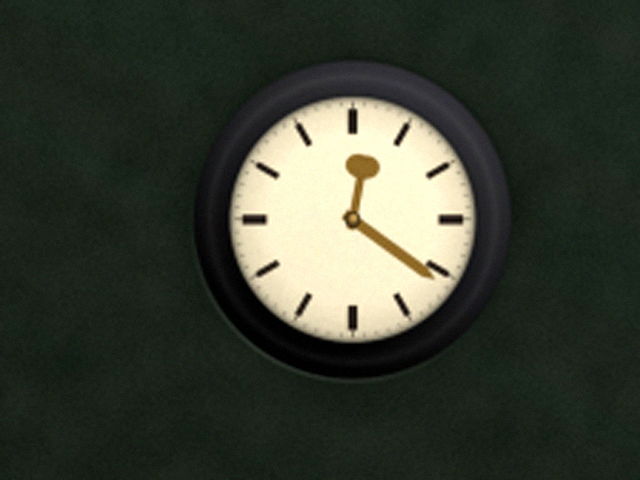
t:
12 h 21 min
